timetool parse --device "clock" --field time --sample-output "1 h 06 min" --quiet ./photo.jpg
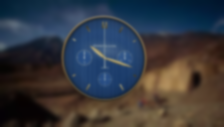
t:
10 h 18 min
